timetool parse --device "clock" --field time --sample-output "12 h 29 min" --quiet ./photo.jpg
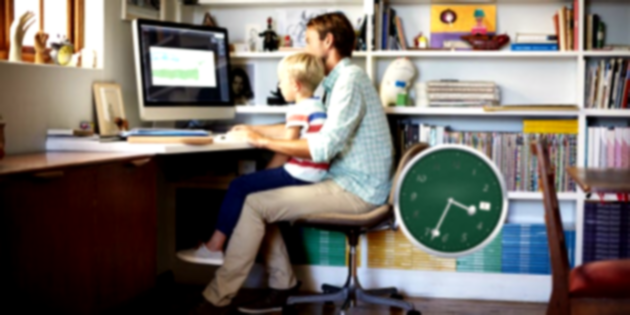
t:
3 h 33 min
